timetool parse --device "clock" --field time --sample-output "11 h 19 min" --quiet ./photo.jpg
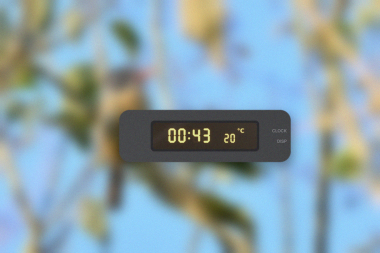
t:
0 h 43 min
